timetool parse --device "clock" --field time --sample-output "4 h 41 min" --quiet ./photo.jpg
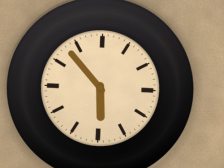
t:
5 h 53 min
